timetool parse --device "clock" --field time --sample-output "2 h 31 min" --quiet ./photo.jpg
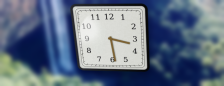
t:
3 h 29 min
